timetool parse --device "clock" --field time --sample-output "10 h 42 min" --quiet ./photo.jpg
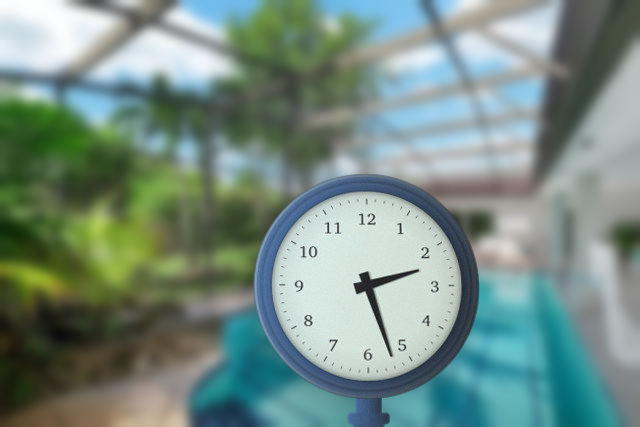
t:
2 h 27 min
